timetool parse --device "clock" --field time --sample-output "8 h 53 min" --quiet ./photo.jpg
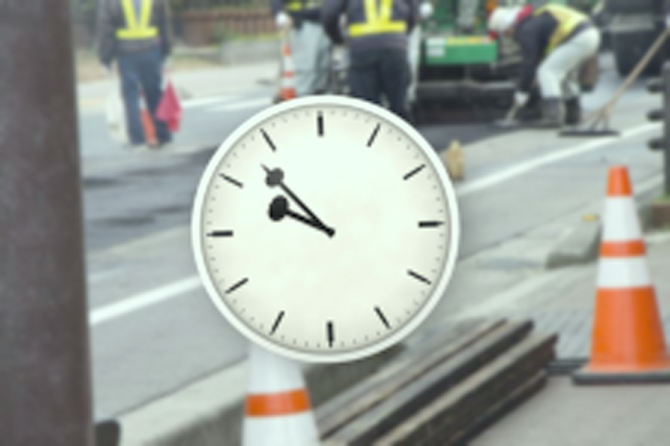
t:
9 h 53 min
